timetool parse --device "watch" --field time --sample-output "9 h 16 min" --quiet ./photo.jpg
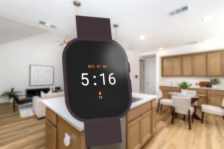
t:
5 h 16 min
